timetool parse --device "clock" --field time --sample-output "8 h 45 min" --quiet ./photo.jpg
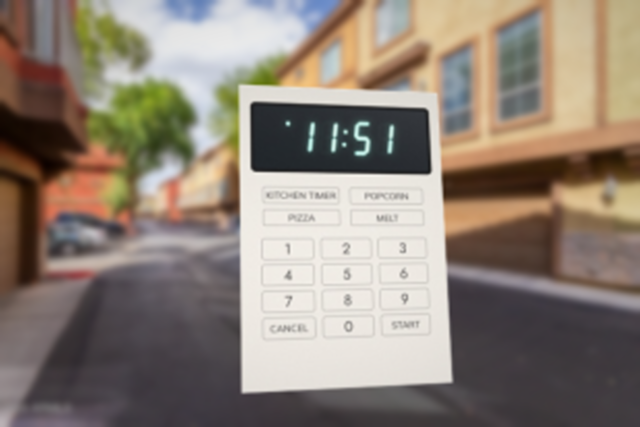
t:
11 h 51 min
